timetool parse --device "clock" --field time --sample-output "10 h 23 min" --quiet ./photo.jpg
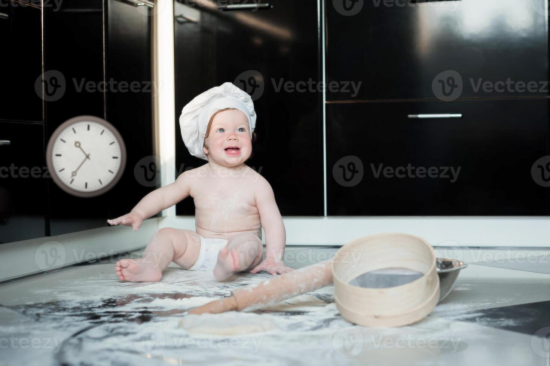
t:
10 h 36 min
